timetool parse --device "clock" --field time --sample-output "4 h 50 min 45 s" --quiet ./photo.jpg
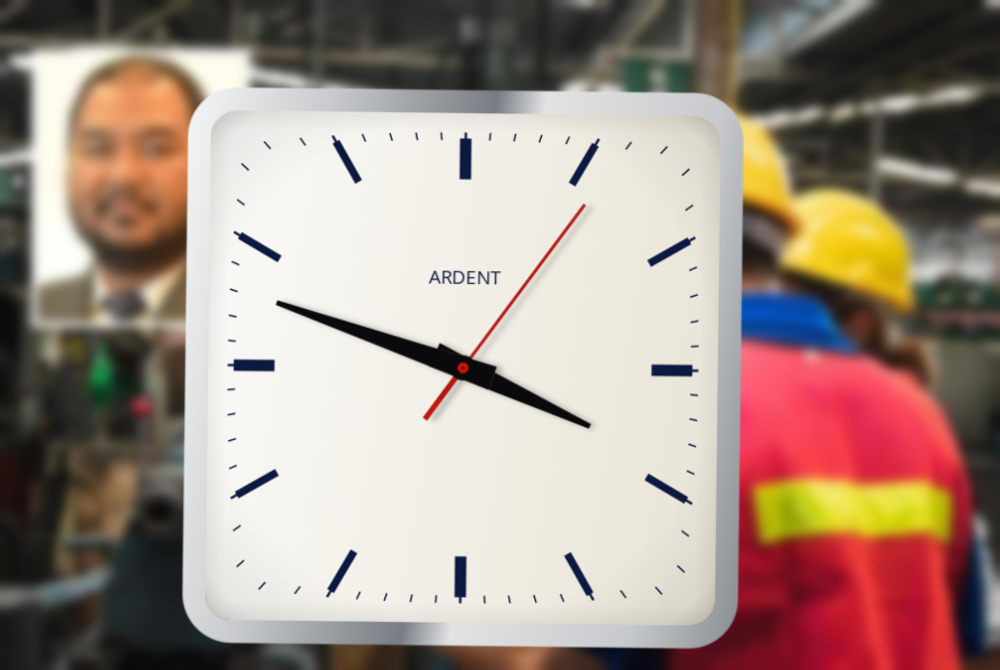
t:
3 h 48 min 06 s
